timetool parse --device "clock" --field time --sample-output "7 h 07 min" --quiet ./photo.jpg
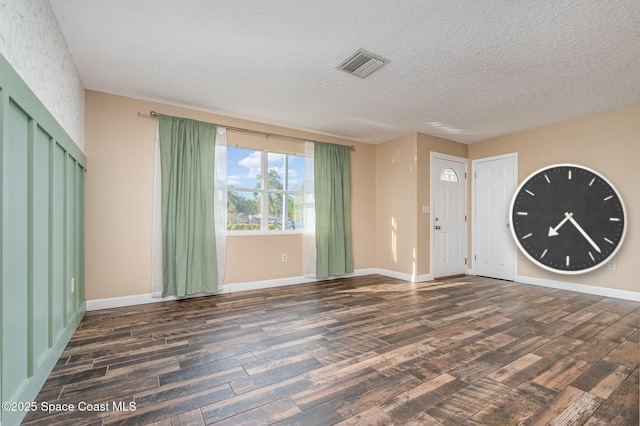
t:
7 h 23 min
